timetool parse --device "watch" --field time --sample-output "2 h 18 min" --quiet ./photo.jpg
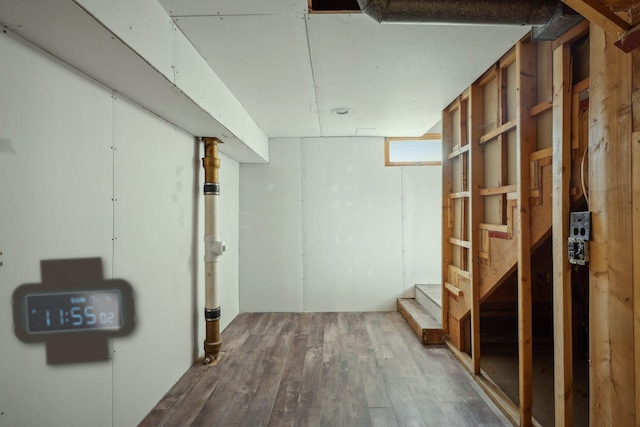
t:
11 h 55 min
